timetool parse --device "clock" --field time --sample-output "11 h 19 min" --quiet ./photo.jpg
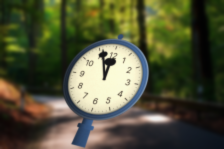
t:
11 h 56 min
